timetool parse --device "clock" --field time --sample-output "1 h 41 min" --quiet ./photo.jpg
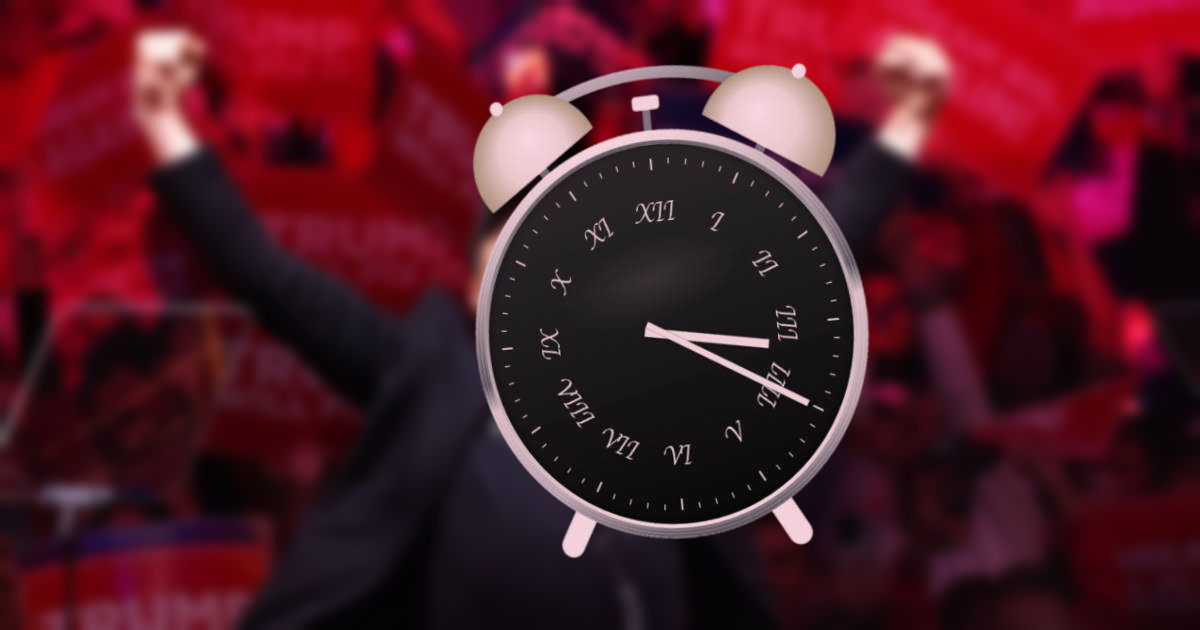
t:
3 h 20 min
